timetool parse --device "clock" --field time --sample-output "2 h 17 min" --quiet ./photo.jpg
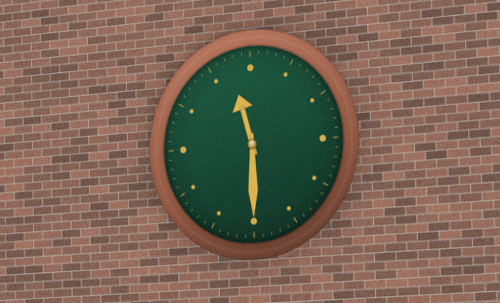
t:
11 h 30 min
